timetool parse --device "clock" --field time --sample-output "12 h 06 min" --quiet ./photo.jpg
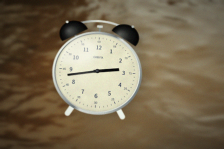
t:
2 h 43 min
